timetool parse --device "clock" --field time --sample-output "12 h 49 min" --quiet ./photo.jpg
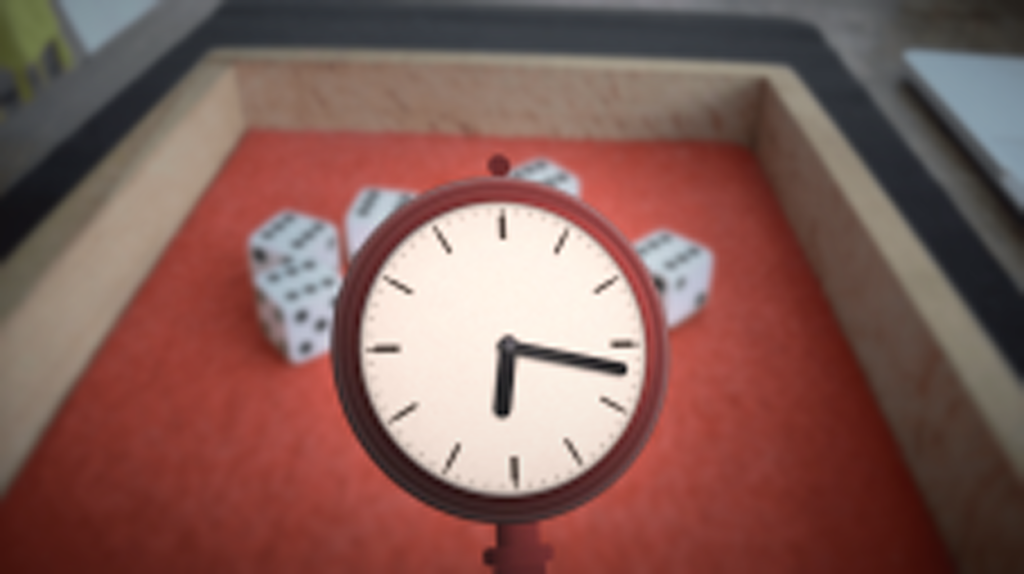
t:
6 h 17 min
